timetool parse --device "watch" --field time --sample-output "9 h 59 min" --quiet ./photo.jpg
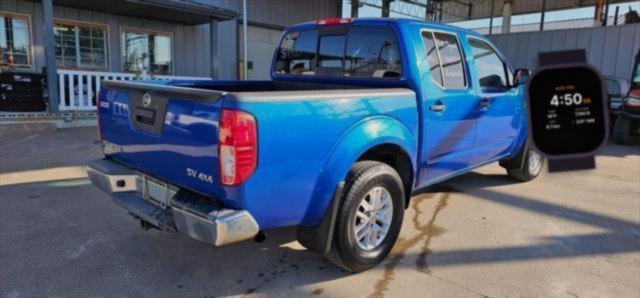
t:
4 h 50 min
